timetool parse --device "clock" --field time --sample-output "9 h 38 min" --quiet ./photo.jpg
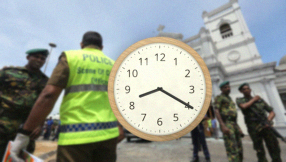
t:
8 h 20 min
